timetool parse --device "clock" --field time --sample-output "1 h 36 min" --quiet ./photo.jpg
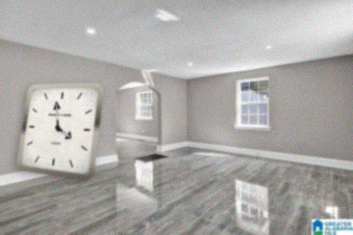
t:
3 h 58 min
